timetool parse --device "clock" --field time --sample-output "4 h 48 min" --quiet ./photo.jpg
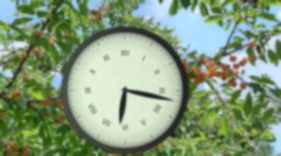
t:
6 h 17 min
